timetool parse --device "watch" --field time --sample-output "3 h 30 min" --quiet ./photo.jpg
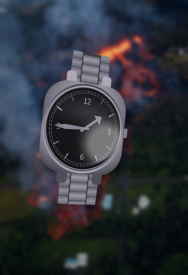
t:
1 h 45 min
